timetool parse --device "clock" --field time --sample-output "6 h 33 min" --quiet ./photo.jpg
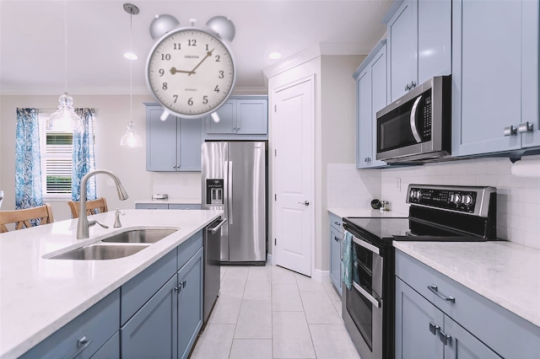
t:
9 h 07 min
